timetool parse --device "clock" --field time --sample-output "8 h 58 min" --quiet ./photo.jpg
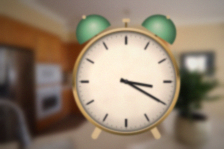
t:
3 h 20 min
